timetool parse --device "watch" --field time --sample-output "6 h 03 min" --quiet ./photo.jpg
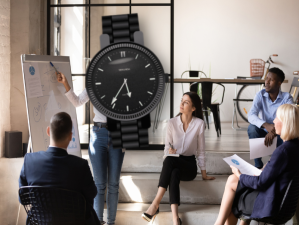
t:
5 h 36 min
